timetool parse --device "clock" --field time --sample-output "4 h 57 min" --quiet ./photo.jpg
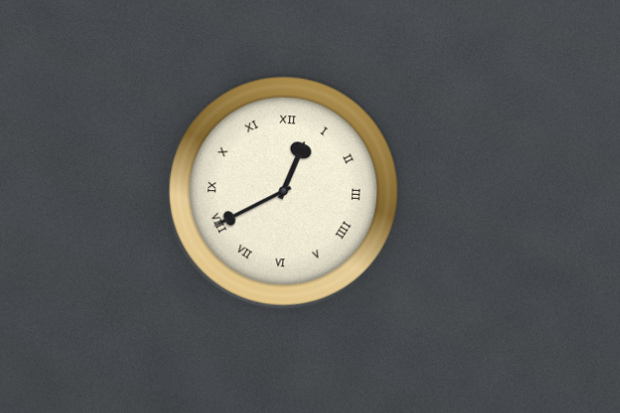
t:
12 h 40 min
